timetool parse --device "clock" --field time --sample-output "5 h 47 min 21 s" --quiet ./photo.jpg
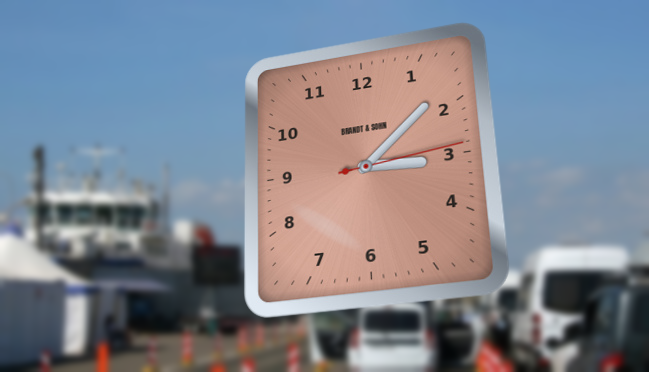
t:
3 h 08 min 14 s
